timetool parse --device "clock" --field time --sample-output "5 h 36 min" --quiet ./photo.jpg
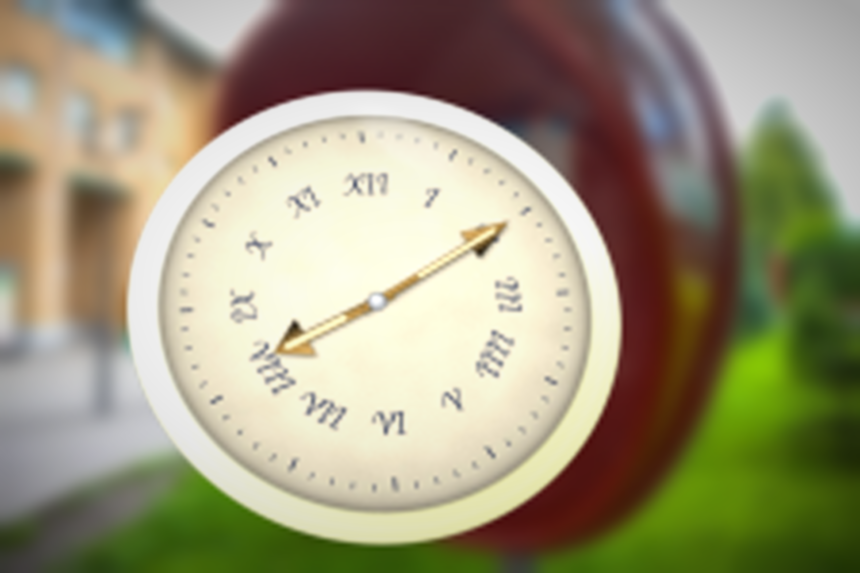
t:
8 h 10 min
